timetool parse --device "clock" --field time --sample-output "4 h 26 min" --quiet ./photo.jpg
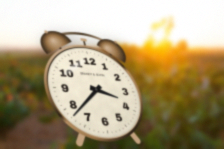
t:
3 h 38 min
